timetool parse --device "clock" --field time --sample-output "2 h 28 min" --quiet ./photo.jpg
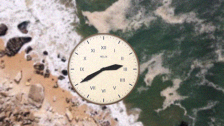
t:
2 h 40 min
